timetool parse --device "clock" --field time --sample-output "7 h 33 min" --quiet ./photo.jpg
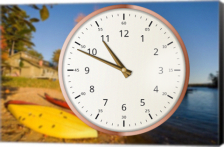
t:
10 h 49 min
